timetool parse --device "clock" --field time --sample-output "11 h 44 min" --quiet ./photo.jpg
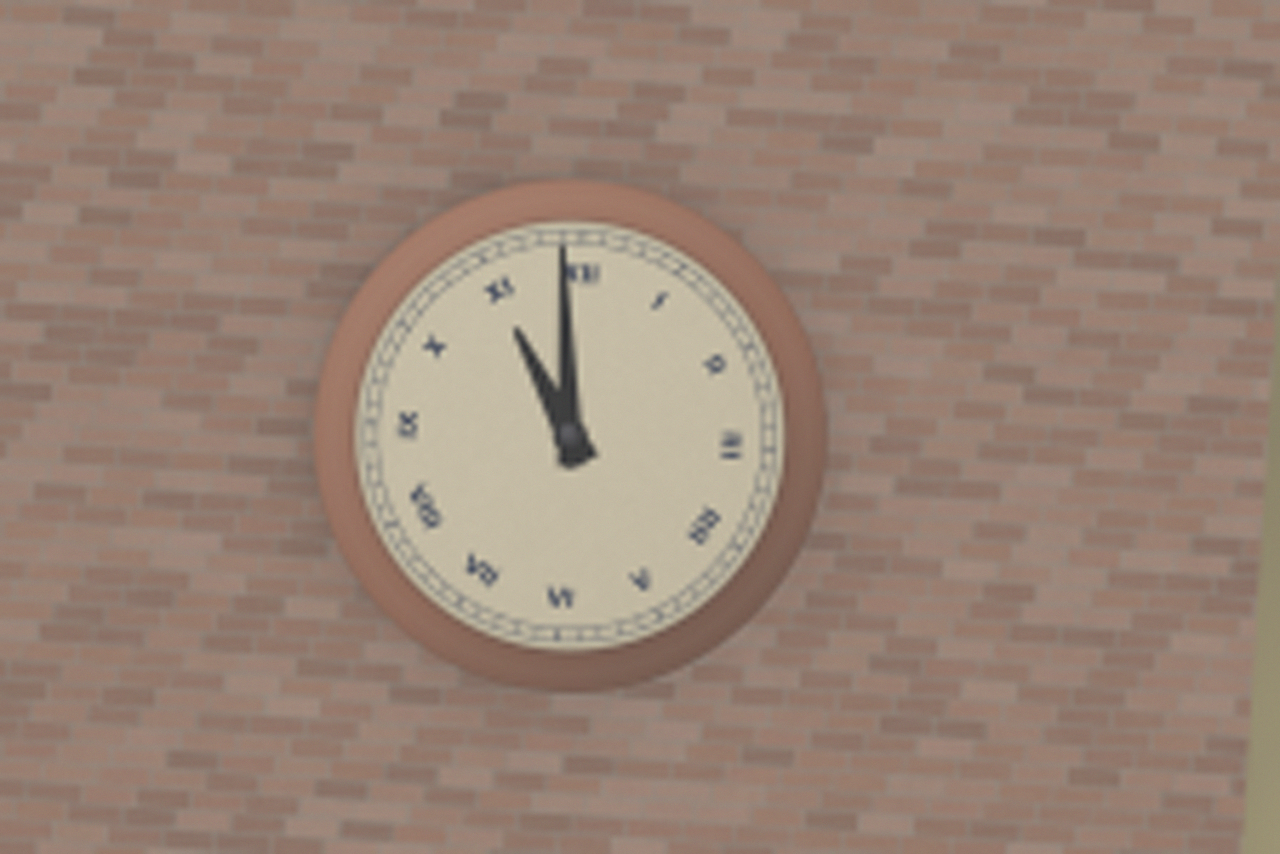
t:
10 h 59 min
